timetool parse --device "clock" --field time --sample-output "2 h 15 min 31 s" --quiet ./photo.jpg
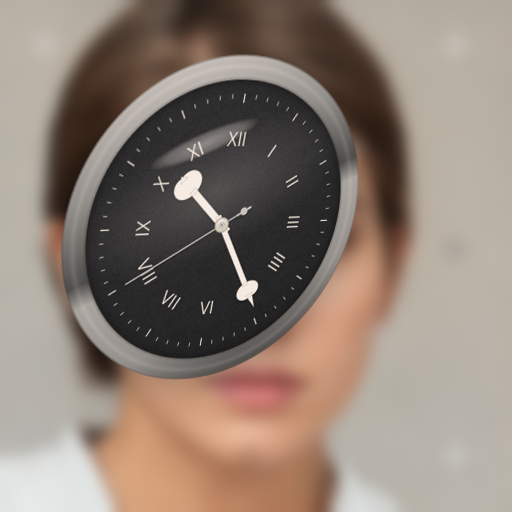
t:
10 h 24 min 40 s
